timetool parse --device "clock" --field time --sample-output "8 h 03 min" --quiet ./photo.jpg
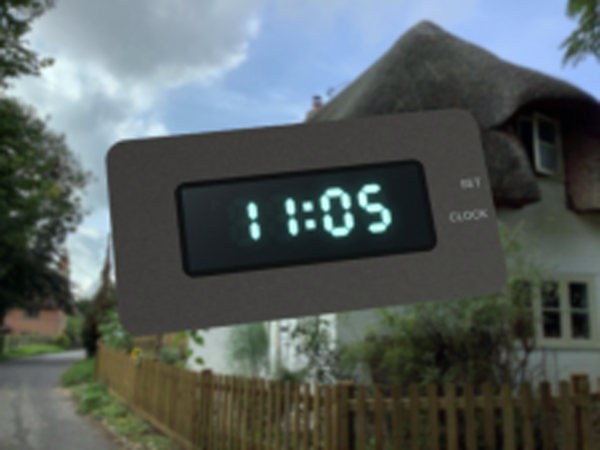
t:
11 h 05 min
